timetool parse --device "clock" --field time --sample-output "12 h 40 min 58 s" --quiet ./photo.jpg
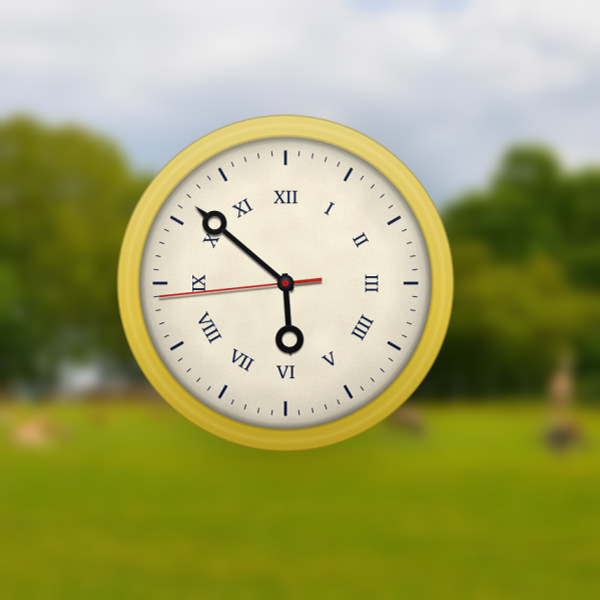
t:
5 h 51 min 44 s
